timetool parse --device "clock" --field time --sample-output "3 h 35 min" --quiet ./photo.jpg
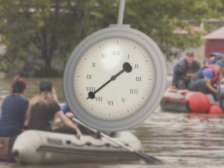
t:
1 h 38 min
